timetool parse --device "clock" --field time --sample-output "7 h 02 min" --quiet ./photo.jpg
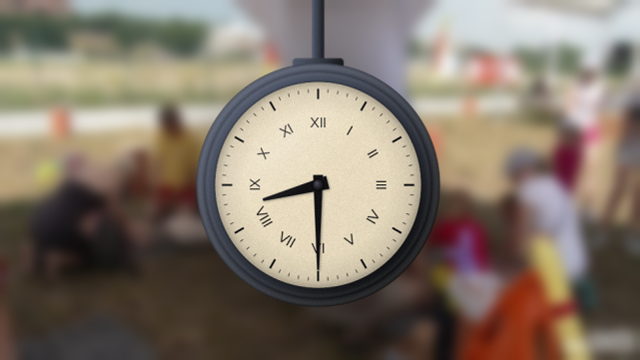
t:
8 h 30 min
